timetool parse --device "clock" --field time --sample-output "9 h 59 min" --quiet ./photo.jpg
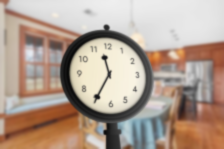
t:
11 h 35 min
